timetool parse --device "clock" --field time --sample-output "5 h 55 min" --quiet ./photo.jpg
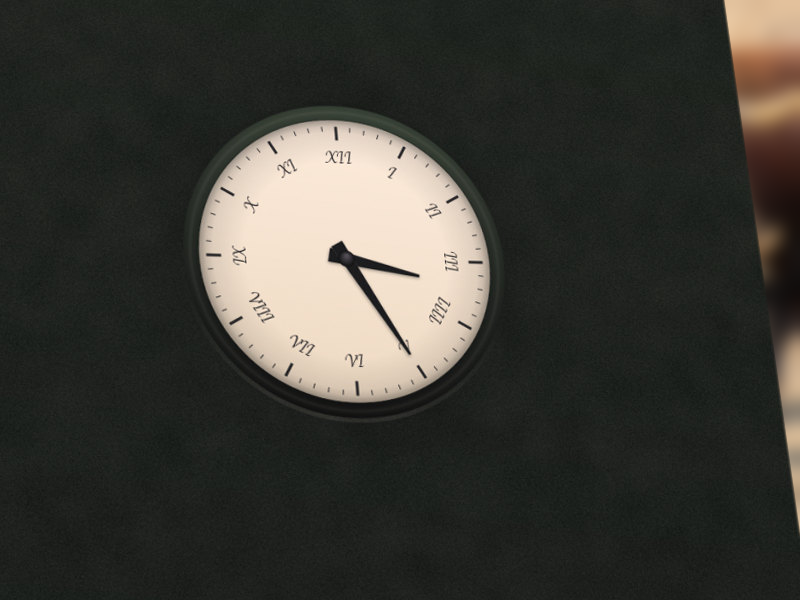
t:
3 h 25 min
